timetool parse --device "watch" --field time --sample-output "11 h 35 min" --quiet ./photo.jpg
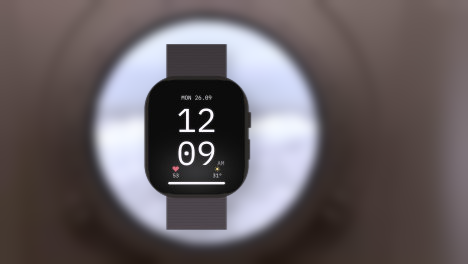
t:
12 h 09 min
